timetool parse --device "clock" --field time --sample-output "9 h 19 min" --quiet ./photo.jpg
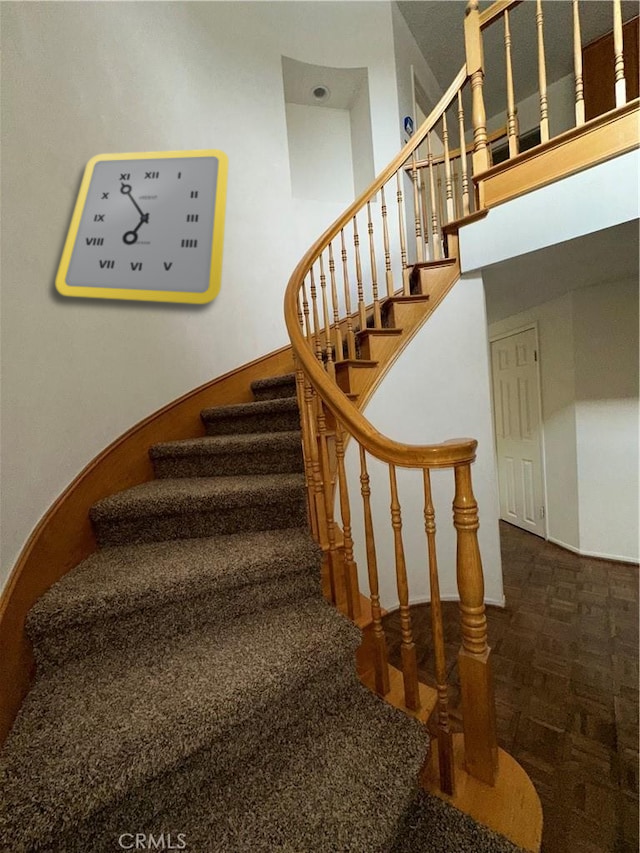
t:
6 h 54 min
